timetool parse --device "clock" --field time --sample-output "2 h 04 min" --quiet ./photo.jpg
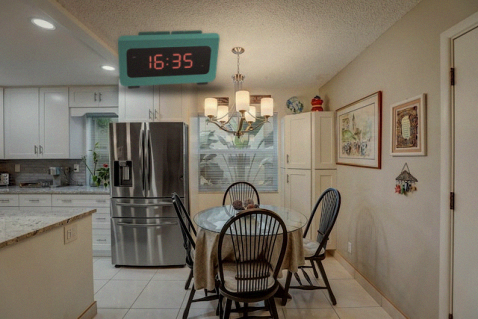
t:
16 h 35 min
